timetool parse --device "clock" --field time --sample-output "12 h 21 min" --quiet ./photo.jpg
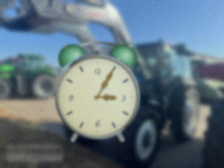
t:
3 h 05 min
